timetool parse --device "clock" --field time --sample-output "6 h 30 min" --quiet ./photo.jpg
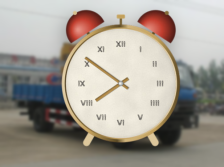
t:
7 h 51 min
